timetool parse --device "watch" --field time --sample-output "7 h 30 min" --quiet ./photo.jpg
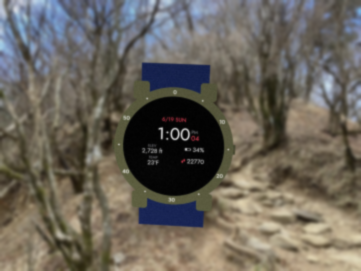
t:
1 h 00 min
